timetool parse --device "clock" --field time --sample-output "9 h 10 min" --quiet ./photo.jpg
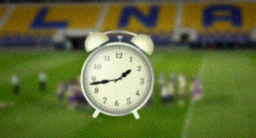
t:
1 h 43 min
